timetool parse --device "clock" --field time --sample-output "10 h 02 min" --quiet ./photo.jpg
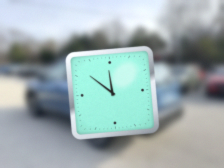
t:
11 h 52 min
